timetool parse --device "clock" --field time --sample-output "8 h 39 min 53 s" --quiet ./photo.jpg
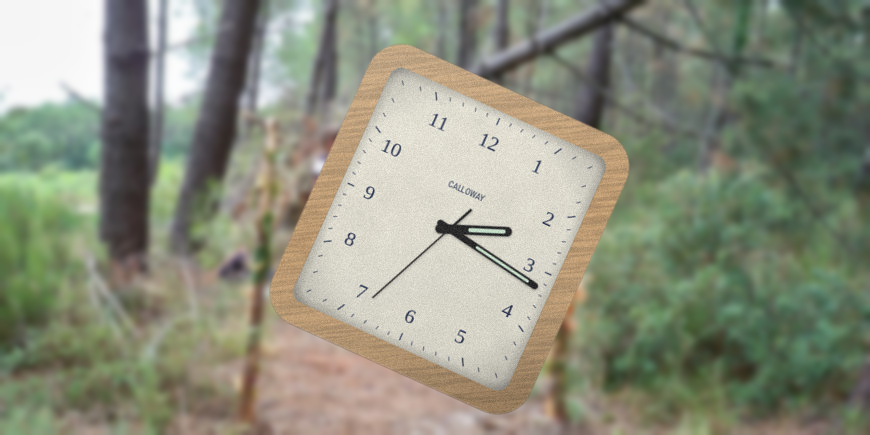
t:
2 h 16 min 34 s
